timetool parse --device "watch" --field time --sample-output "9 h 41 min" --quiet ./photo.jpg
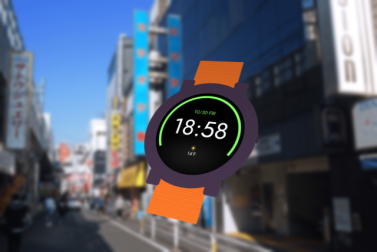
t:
18 h 58 min
